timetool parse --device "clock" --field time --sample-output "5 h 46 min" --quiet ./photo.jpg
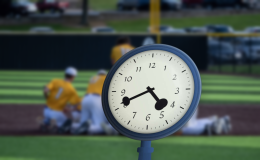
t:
4 h 41 min
